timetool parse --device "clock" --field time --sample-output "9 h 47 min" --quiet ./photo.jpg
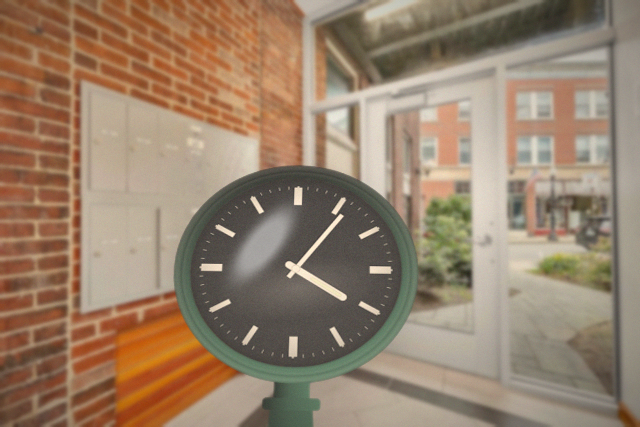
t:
4 h 06 min
